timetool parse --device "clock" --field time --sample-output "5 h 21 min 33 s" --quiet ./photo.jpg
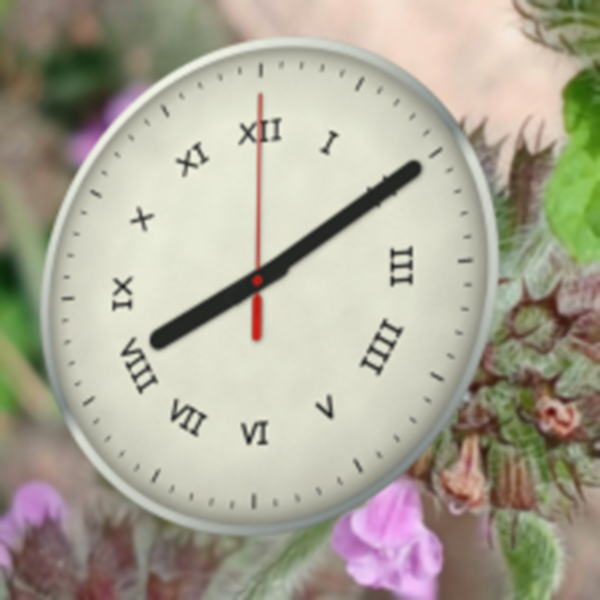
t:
8 h 10 min 00 s
